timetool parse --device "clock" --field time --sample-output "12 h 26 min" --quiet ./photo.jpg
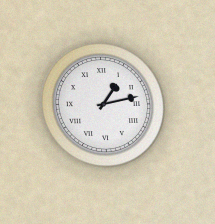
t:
1 h 13 min
